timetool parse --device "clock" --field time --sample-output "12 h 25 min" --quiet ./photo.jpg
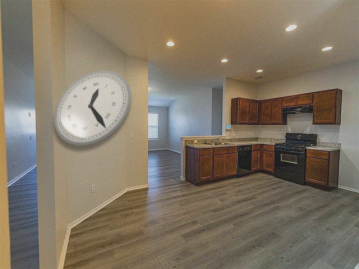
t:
12 h 23 min
